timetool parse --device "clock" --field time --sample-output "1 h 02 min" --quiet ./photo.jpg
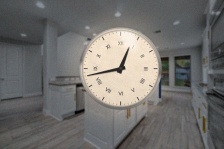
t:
12 h 43 min
